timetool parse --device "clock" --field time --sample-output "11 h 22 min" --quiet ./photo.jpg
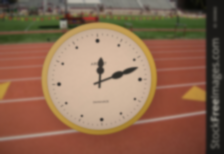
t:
12 h 12 min
